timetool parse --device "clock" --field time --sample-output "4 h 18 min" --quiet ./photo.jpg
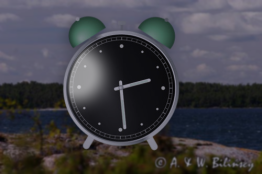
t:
2 h 29 min
